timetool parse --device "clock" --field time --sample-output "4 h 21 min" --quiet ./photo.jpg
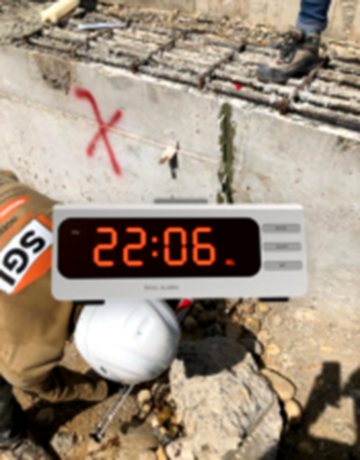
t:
22 h 06 min
